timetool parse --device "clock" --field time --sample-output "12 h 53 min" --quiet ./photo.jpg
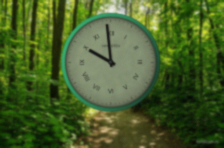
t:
9 h 59 min
